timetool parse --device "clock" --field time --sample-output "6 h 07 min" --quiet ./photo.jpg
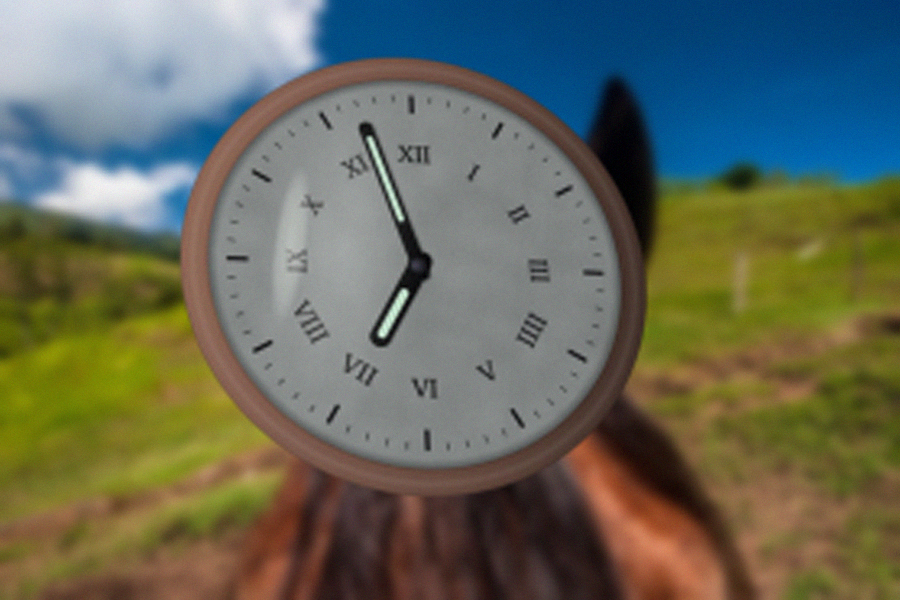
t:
6 h 57 min
